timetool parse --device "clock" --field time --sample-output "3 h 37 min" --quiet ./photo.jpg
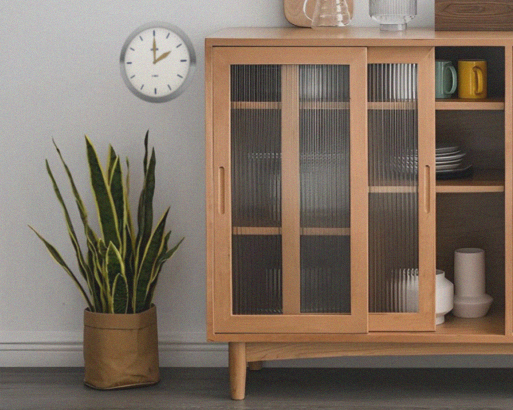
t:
2 h 00 min
